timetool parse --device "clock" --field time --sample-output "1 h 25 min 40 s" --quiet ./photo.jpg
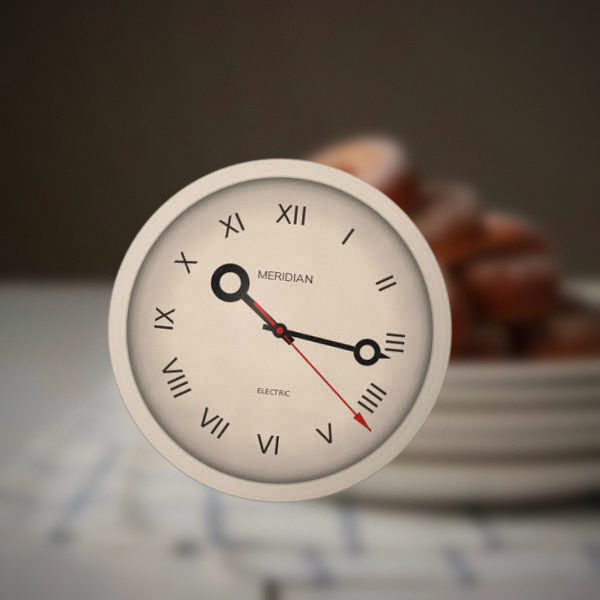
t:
10 h 16 min 22 s
